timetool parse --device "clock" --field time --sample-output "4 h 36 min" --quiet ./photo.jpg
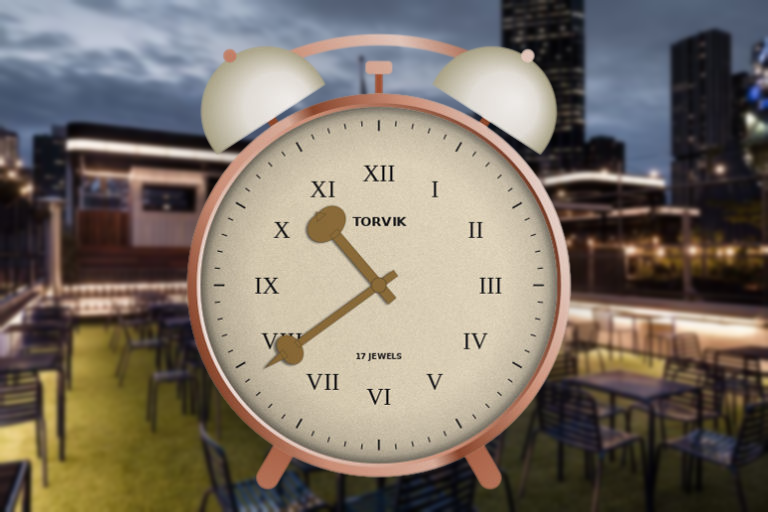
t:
10 h 39 min
